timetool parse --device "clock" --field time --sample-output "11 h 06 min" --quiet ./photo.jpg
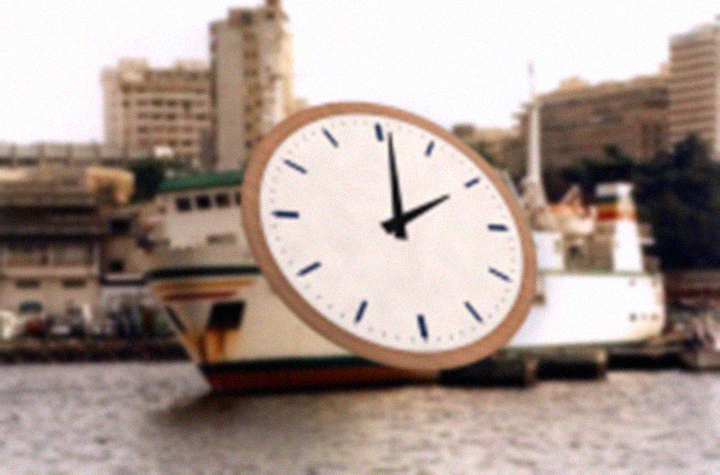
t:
2 h 01 min
